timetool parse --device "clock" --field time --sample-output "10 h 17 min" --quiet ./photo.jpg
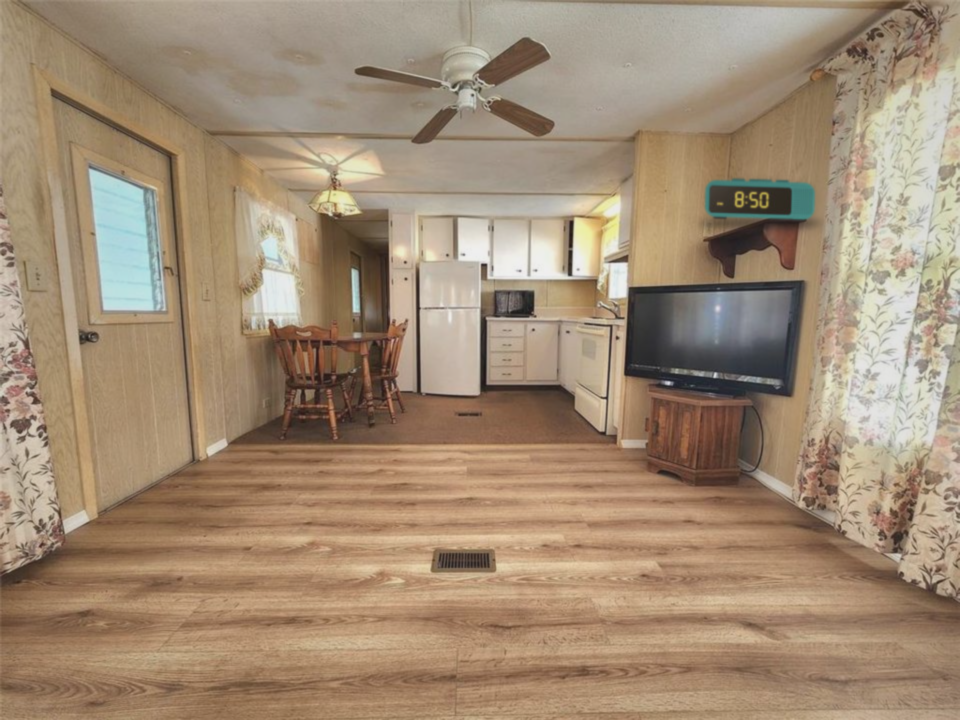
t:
8 h 50 min
